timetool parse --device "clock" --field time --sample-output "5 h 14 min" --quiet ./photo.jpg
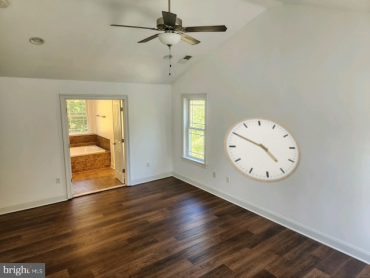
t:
4 h 50 min
